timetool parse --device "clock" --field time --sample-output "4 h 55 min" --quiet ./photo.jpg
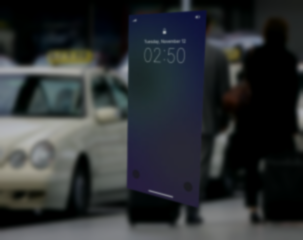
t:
2 h 50 min
